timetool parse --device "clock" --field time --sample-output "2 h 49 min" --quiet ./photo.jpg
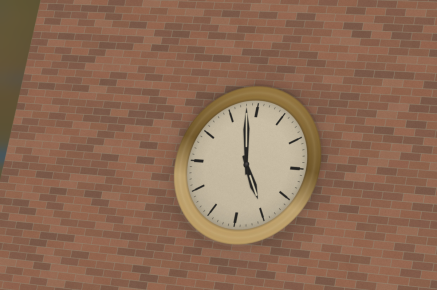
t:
4 h 58 min
